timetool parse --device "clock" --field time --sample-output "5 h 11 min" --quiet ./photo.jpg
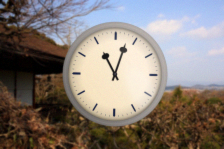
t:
11 h 03 min
